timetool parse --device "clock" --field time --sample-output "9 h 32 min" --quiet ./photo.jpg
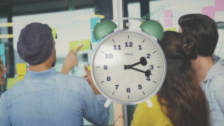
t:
2 h 18 min
